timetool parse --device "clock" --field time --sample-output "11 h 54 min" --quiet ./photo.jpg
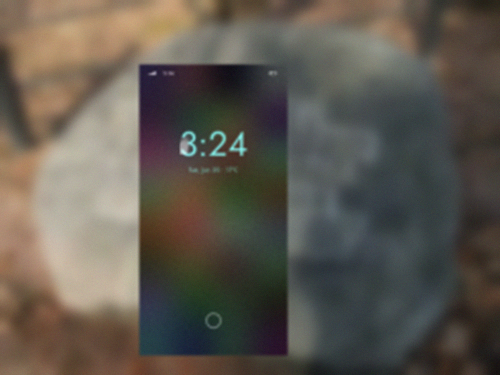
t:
3 h 24 min
